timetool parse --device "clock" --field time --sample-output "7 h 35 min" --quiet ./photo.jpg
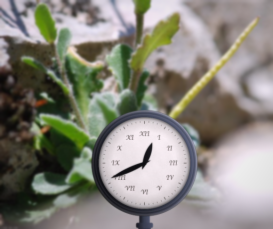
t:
12 h 41 min
